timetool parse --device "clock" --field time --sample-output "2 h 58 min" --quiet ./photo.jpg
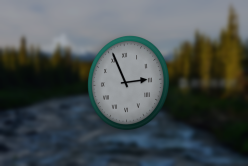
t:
2 h 56 min
